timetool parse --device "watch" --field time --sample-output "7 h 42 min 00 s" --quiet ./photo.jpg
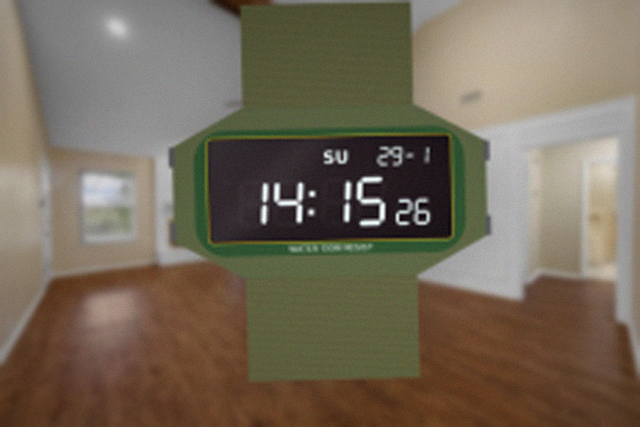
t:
14 h 15 min 26 s
